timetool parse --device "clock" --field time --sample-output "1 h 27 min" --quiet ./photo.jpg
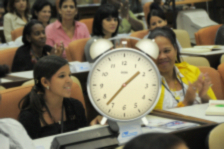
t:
1 h 37 min
